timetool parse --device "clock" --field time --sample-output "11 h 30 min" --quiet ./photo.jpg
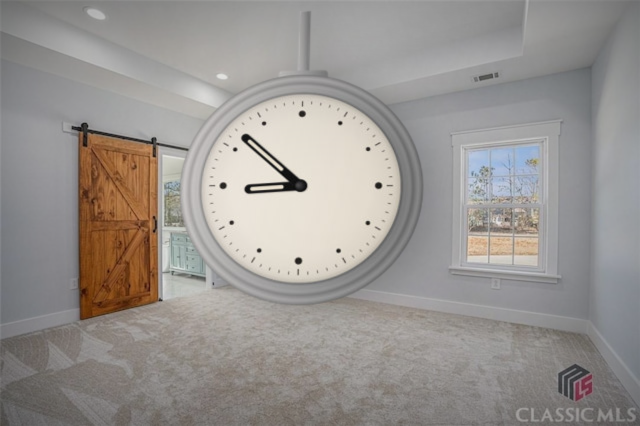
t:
8 h 52 min
